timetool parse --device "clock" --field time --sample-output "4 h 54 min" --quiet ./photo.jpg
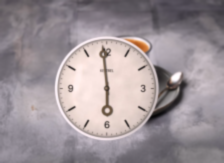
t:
5 h 59 min
